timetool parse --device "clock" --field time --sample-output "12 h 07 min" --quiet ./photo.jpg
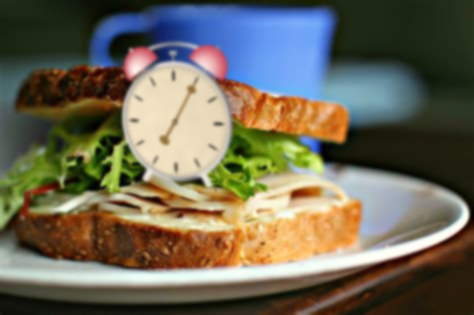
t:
7 h 05 min
